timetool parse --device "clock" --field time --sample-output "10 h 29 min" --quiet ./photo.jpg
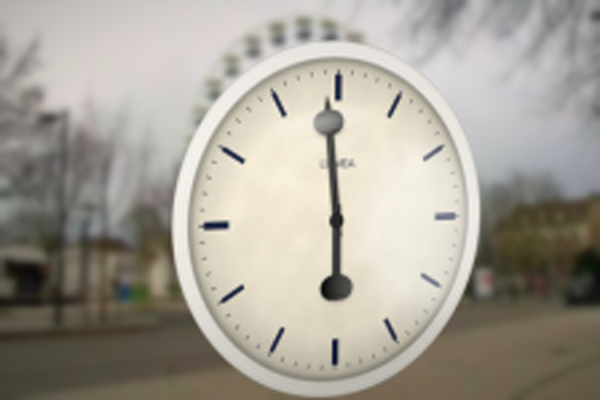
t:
5 h 59 min
